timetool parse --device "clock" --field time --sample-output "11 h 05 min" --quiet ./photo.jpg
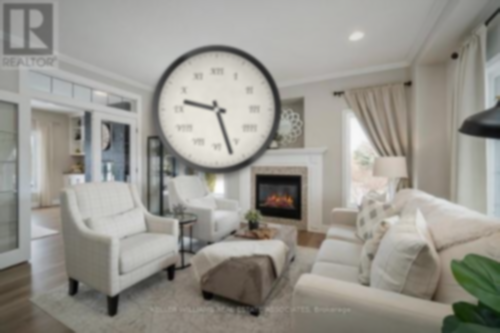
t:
9 h 27 min
